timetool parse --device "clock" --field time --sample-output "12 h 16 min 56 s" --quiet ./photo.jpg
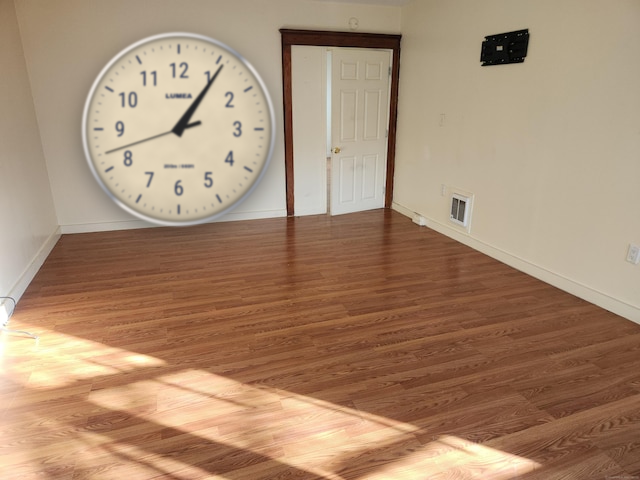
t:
1 h 05 min 42 s
